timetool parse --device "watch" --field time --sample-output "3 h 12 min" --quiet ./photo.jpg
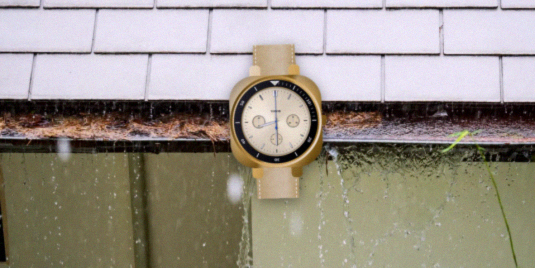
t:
8 h 30 min
